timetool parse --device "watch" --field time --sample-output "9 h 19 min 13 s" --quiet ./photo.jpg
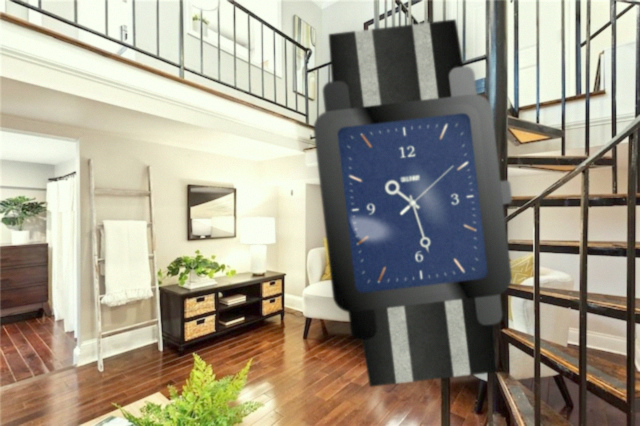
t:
10 h 28 min 09 s
